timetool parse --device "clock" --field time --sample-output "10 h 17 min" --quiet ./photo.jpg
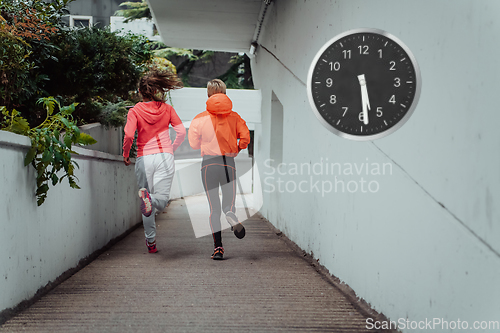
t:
5 h 29 min
